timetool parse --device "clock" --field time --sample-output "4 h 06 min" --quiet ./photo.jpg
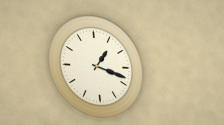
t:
1 h 18 min
